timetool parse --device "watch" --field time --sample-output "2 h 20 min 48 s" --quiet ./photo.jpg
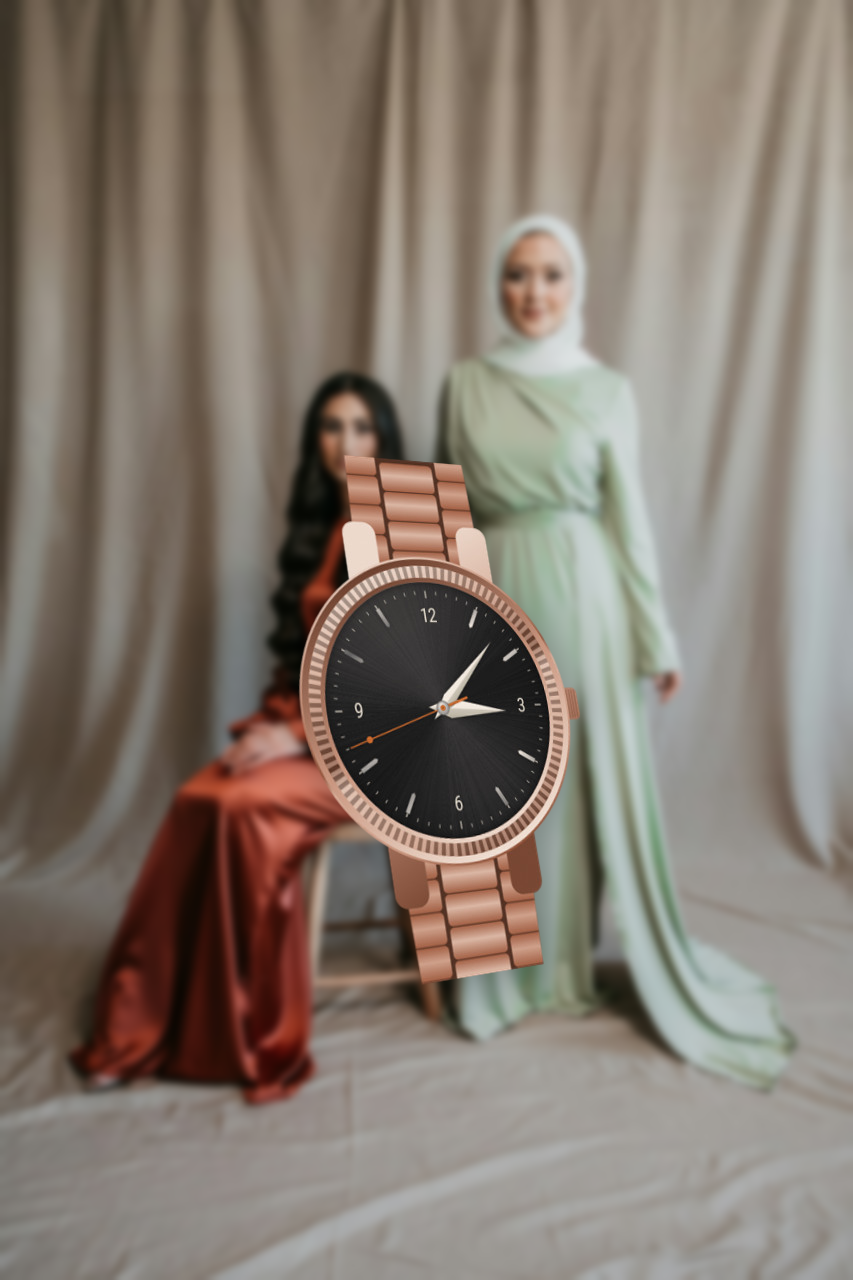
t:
3 h 07 min 42 s
